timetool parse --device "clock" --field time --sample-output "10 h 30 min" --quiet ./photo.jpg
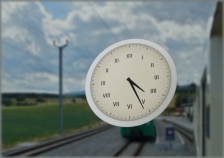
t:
4 h 26 min
